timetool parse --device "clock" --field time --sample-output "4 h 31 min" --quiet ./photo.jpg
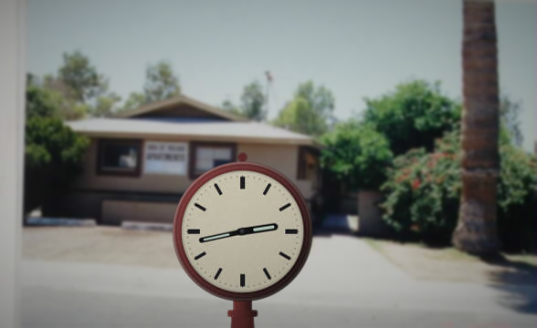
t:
2 h 43 min
